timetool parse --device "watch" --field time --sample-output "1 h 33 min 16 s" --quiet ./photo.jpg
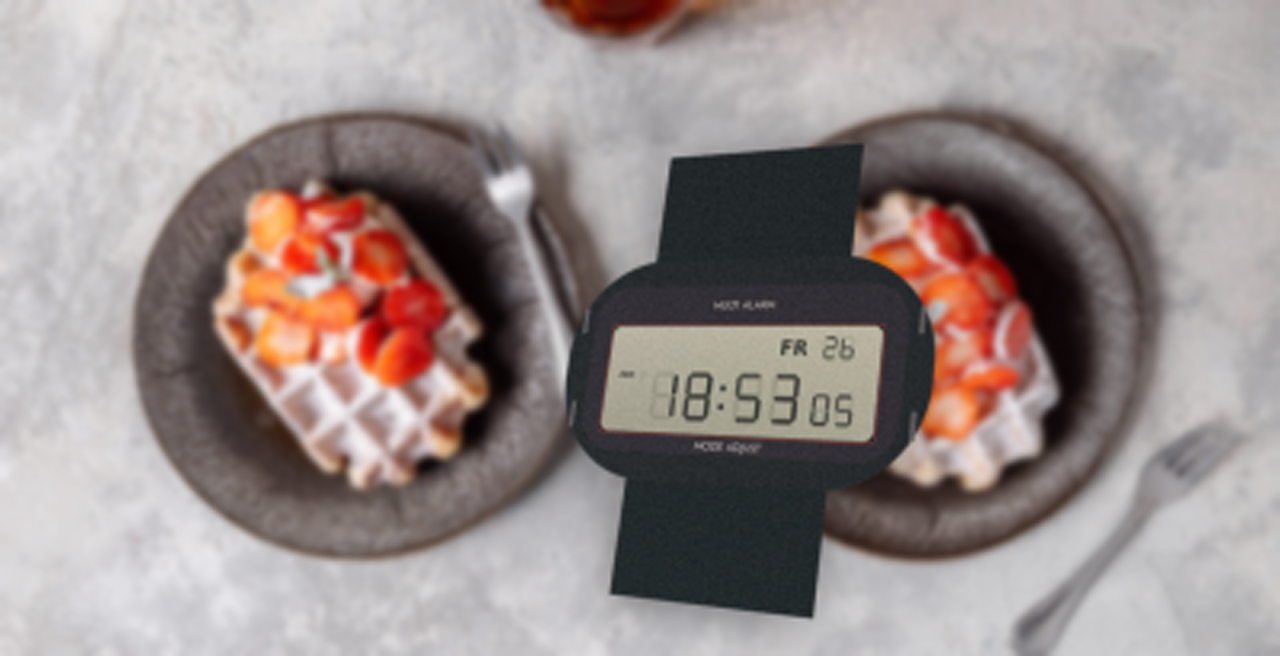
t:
18 h 53 min 05 s
